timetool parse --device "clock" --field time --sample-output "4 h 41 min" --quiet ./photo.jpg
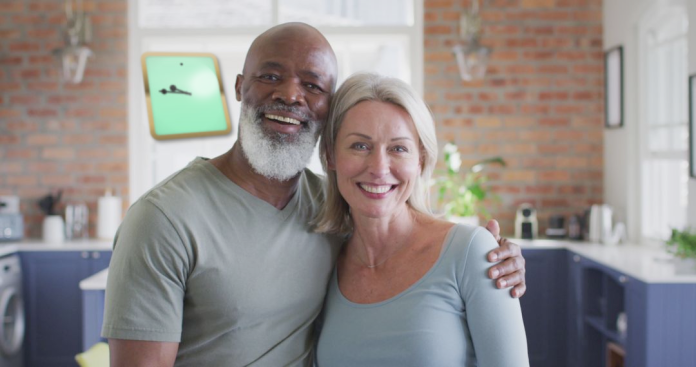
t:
9 h 46 min
